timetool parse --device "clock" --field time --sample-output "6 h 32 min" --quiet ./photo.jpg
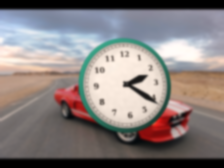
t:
2 h 21 min
